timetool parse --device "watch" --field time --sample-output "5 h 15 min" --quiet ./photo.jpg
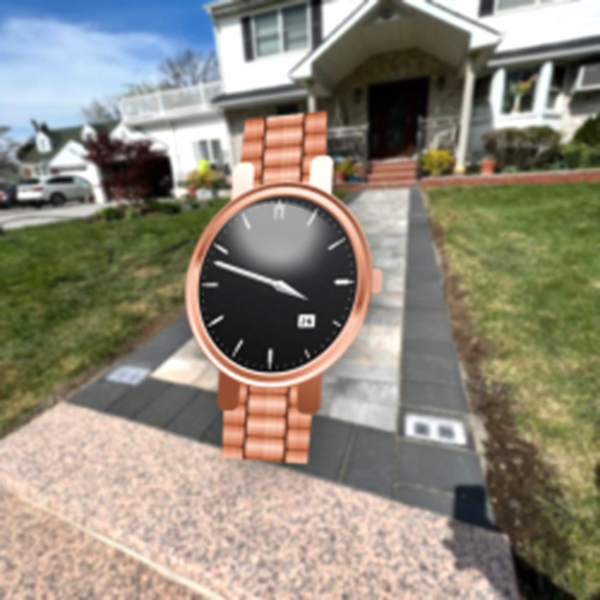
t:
3 h 48 min
